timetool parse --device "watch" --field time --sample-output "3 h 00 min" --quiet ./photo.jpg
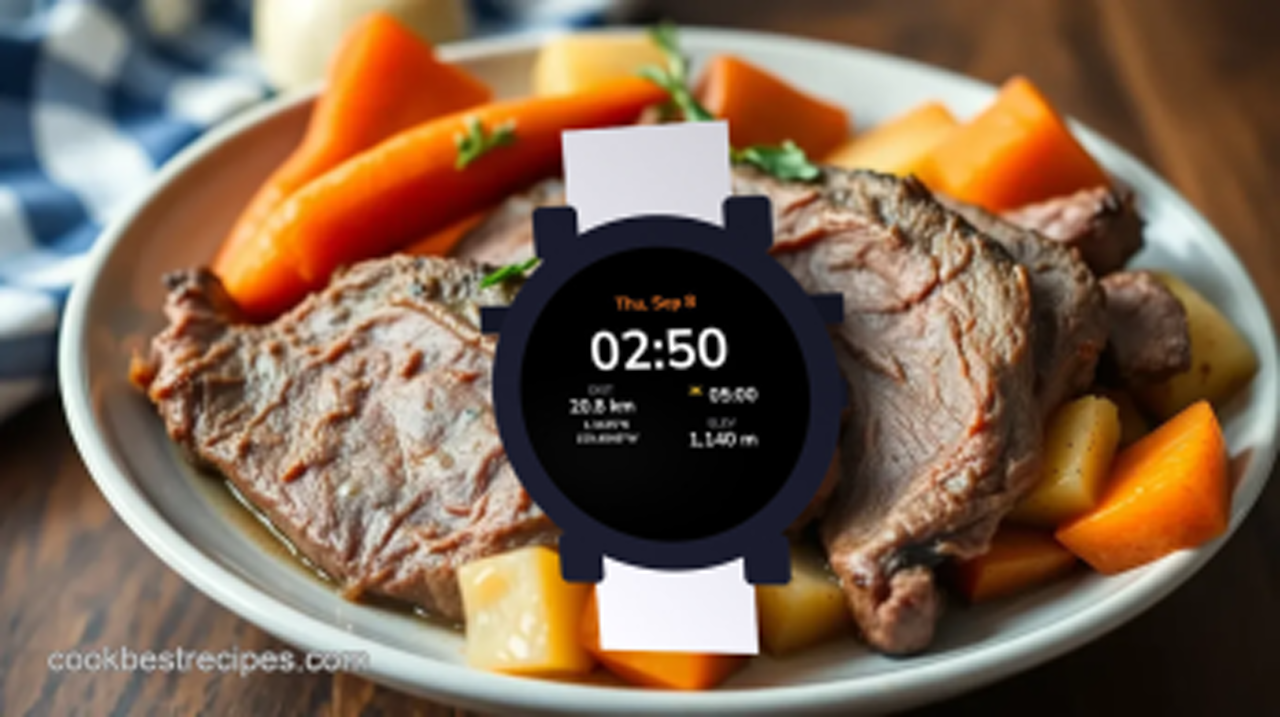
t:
2 h 50 min
